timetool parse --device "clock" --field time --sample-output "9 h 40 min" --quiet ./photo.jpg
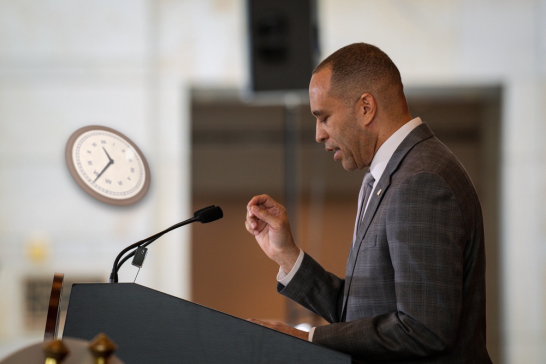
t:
11 h 39 min
